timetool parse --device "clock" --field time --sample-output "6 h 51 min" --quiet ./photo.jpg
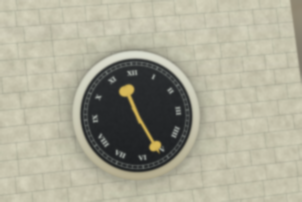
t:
11 h 26 min
